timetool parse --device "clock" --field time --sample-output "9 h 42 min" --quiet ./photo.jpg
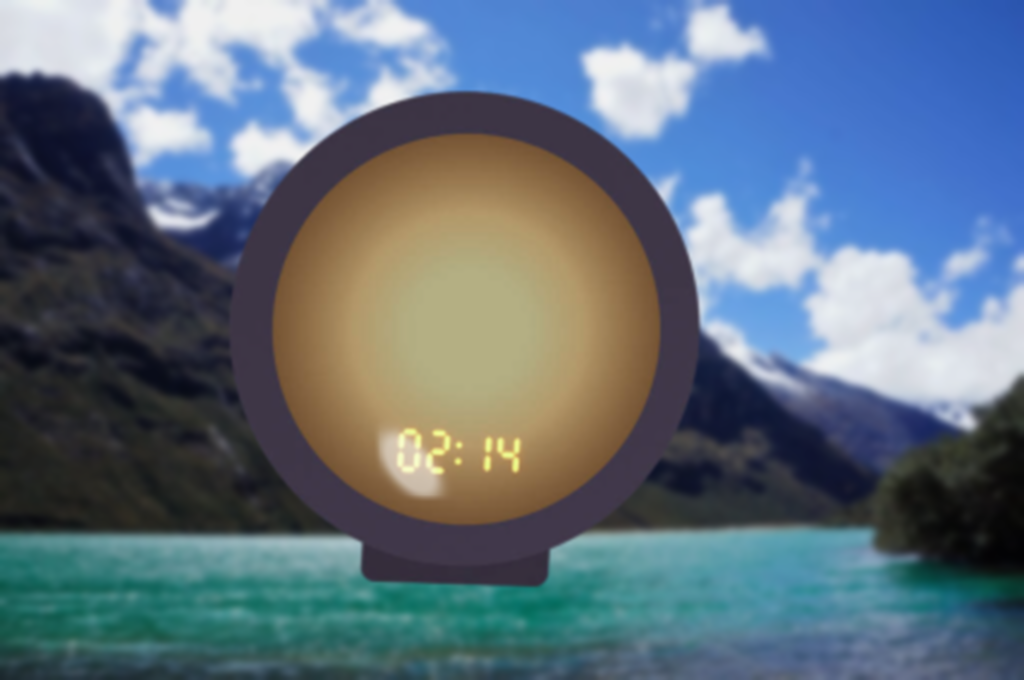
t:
2 h 14 min
